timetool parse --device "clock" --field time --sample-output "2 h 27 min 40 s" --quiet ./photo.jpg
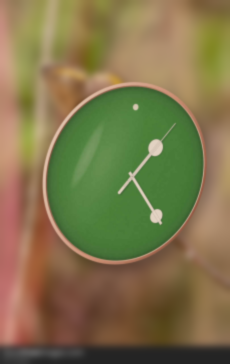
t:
1 h 24 min 07 s
